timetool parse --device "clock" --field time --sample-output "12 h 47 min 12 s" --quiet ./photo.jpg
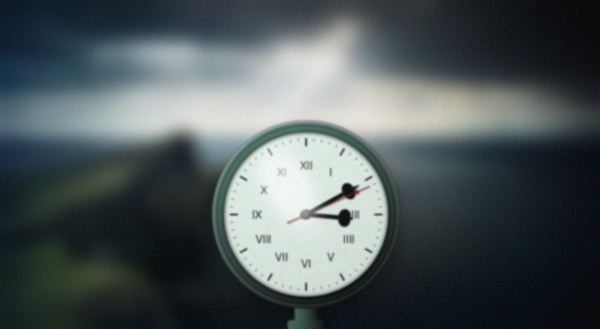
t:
3 h 10 min 11 s
